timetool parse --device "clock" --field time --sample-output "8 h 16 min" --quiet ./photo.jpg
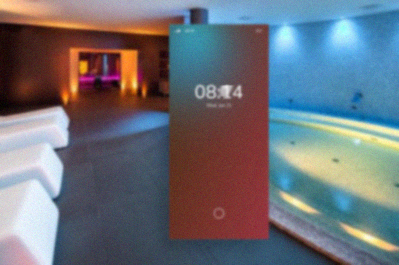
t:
8 h 14 min
